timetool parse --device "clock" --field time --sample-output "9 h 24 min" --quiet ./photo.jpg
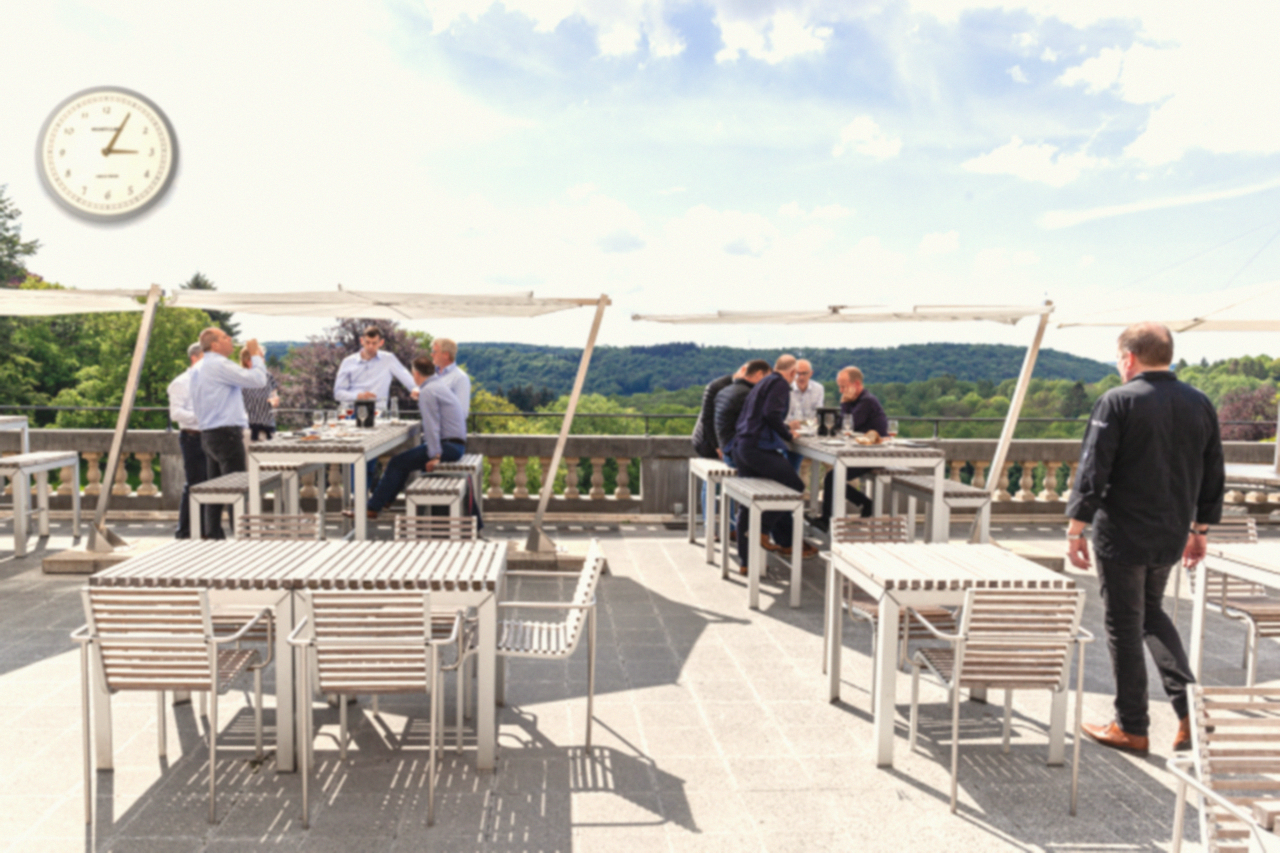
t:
3 h 05 min
